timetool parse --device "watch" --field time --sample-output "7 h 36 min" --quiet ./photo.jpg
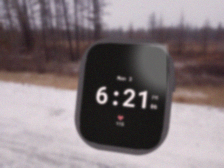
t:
6 h 21 min
